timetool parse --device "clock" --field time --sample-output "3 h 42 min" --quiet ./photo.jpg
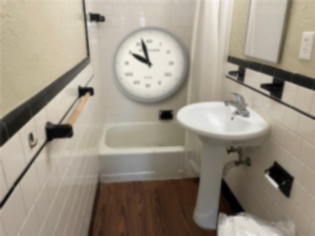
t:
9 h 57 min
